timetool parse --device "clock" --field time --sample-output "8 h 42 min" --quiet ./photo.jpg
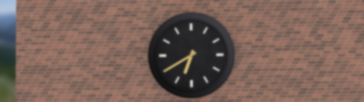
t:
6 h 40 min
